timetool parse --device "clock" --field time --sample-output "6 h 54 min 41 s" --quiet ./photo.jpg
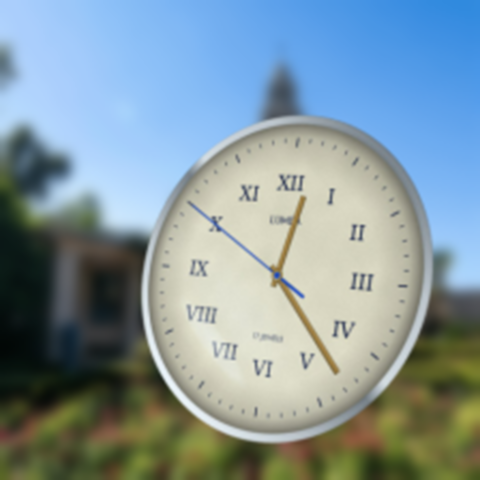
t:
12 h 22 min 50 s
